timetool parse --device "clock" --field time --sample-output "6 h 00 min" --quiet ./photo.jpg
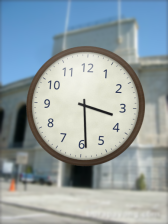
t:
3 h 29 min
